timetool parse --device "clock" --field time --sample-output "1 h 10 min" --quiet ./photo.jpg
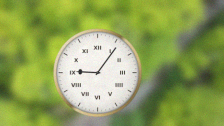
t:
9 h 06 min
